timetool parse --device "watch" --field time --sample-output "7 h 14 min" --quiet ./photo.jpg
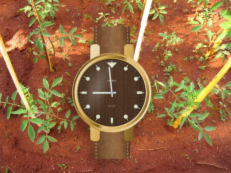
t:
8 h 59 min
